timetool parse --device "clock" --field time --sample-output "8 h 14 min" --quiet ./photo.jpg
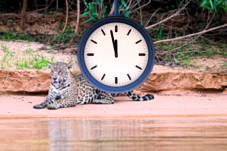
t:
11 h 58 min
